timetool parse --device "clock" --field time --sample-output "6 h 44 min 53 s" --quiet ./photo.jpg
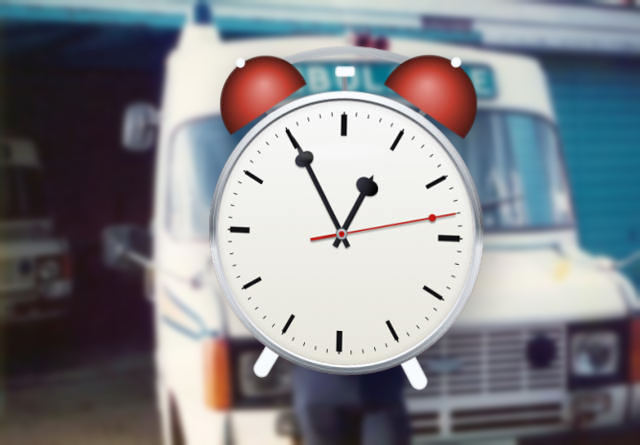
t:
12 h 55 min 13 s
